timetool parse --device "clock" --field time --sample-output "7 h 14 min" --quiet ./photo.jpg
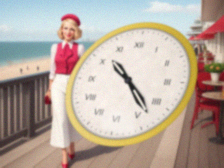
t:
10 h 23 min
